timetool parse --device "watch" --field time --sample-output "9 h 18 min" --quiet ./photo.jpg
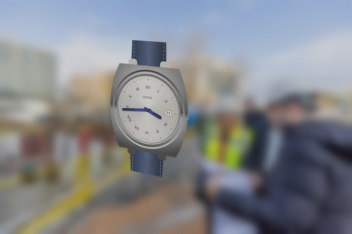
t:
3 h 44 min
